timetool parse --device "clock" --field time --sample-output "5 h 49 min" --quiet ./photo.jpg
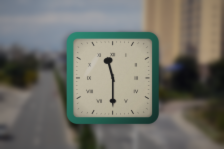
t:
11 h 30 min
